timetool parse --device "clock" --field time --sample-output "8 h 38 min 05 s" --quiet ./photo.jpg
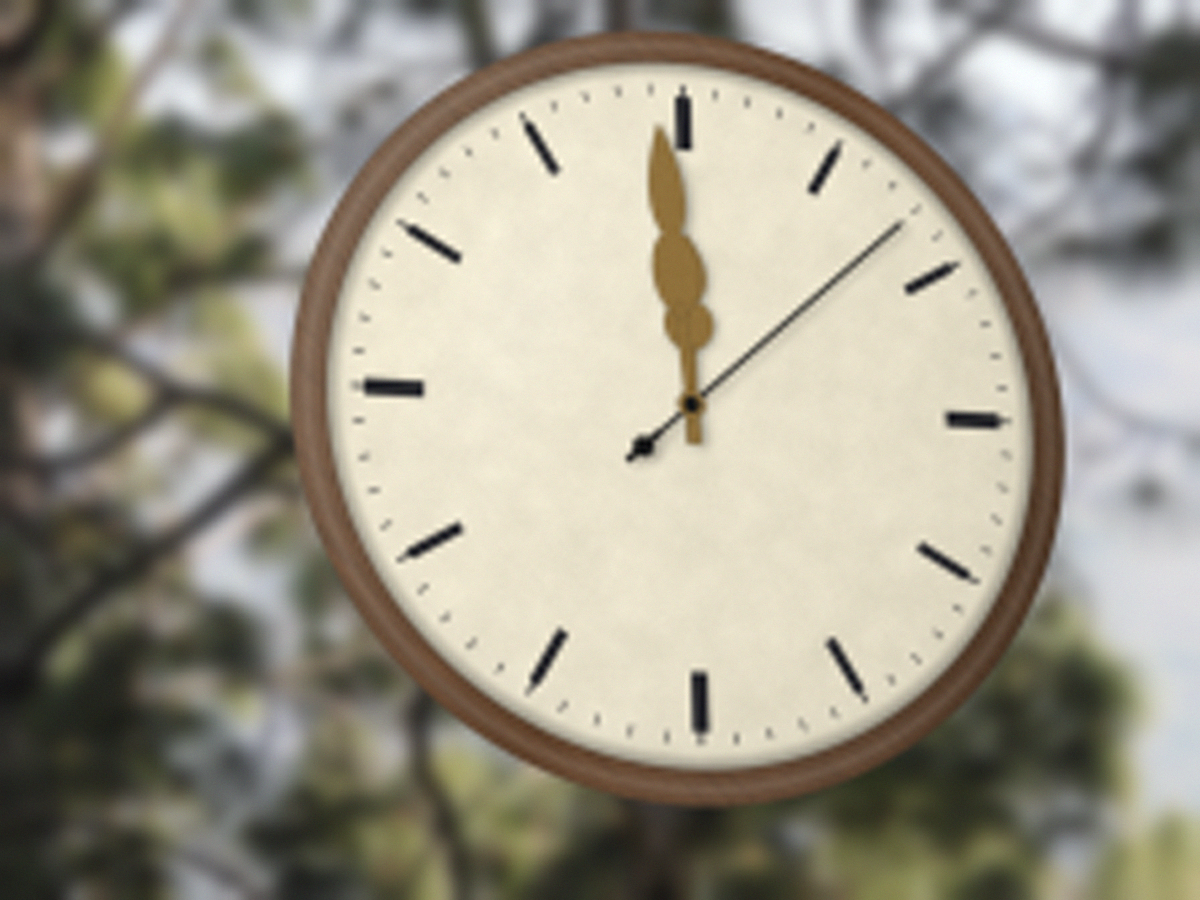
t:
11 h 59 min 08 s
